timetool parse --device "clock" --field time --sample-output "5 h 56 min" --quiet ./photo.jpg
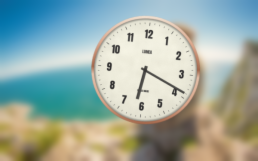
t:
6 h 19 min
